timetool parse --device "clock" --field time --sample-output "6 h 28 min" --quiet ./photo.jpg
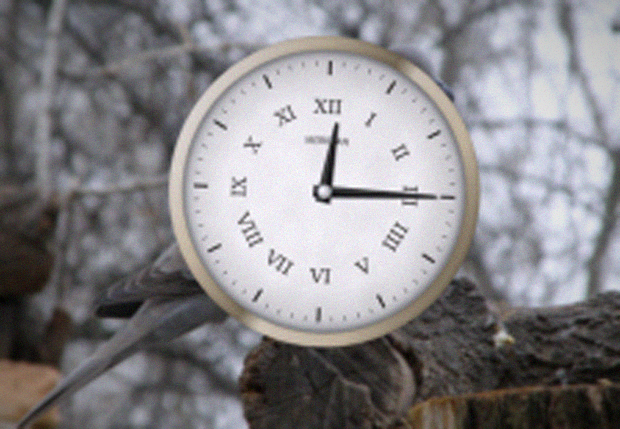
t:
12 h 15 min
